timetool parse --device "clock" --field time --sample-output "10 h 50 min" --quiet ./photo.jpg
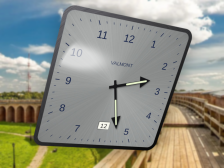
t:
2 h 27 min
